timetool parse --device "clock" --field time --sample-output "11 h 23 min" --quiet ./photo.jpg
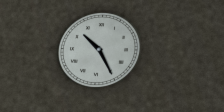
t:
10 h 25 min
